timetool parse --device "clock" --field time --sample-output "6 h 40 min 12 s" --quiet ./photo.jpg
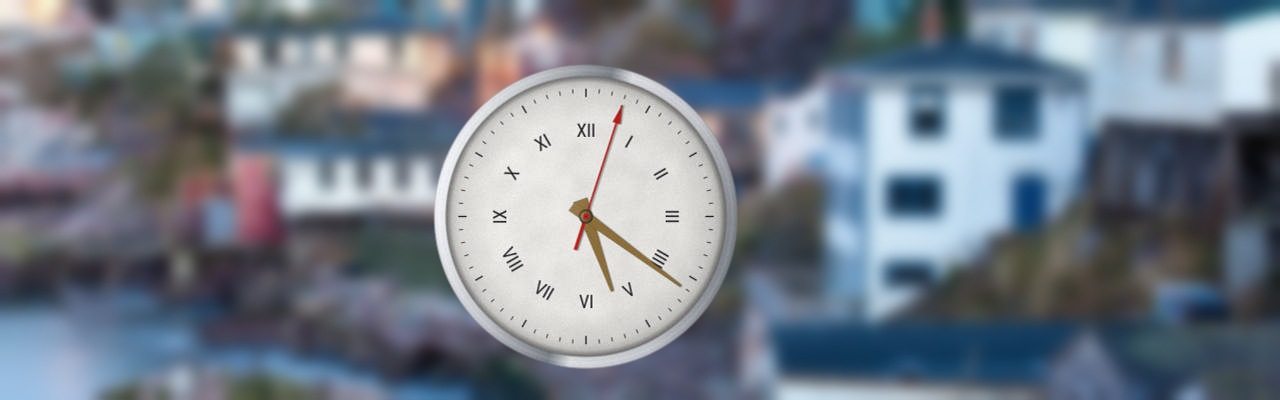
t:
5 h 21 min 03 s
